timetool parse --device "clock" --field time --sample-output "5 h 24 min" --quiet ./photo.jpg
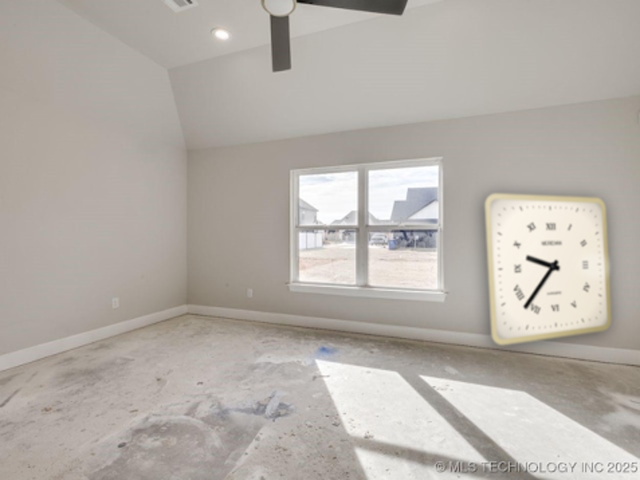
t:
9 h 37 min
